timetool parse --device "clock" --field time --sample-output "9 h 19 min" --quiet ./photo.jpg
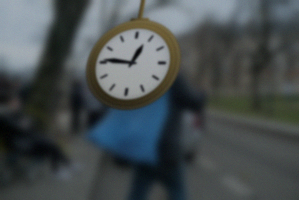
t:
12 h 46 min
